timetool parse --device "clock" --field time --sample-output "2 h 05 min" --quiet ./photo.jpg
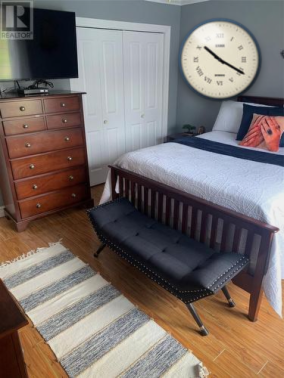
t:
10 h 20 min
